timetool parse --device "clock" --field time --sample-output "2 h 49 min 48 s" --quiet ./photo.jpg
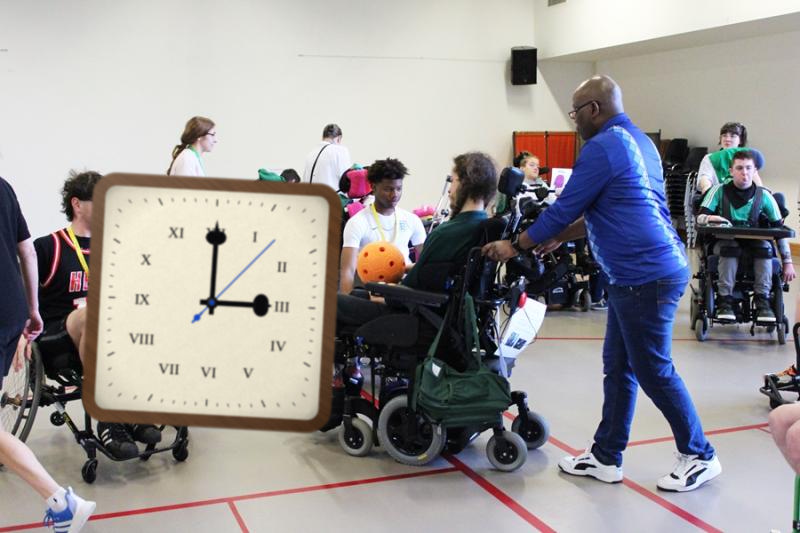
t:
3 h 00 min 07 s
